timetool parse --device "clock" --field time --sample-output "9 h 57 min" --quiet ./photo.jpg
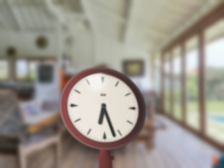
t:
6 h 27 min
